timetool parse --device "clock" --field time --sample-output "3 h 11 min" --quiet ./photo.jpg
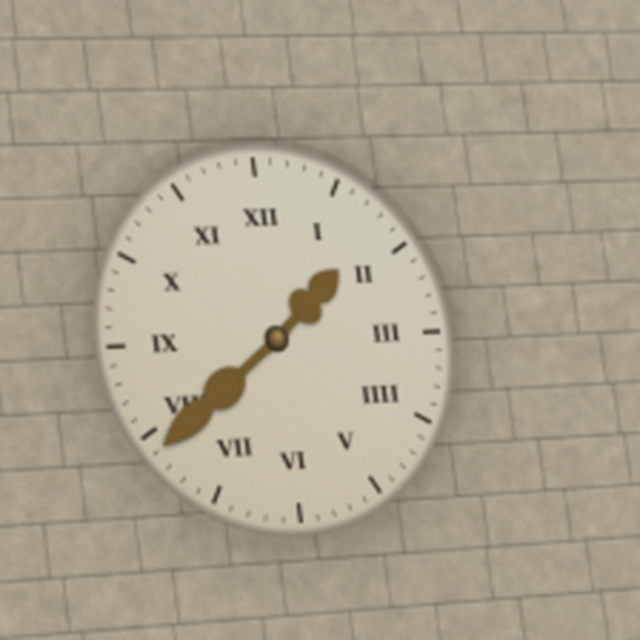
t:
1 h 39 min
